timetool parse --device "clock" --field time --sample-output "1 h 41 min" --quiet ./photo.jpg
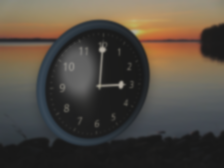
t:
3 h 00 min
